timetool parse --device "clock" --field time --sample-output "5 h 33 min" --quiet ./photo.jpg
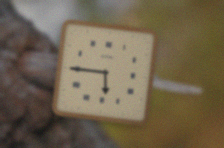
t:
5 h 45 min
